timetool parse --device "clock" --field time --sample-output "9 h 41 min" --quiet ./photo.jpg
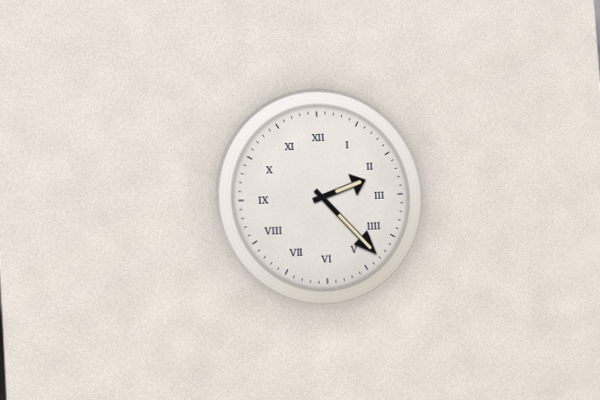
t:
2 h 23 min
